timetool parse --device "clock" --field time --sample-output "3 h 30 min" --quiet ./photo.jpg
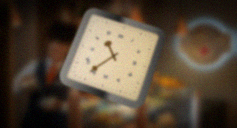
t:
10 h 36 min
